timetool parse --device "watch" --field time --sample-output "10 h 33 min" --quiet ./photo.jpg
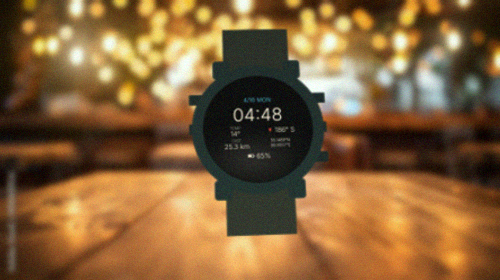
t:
4 h 48 min
